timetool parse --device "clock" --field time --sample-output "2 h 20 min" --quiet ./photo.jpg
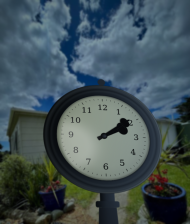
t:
2 h 09 min
